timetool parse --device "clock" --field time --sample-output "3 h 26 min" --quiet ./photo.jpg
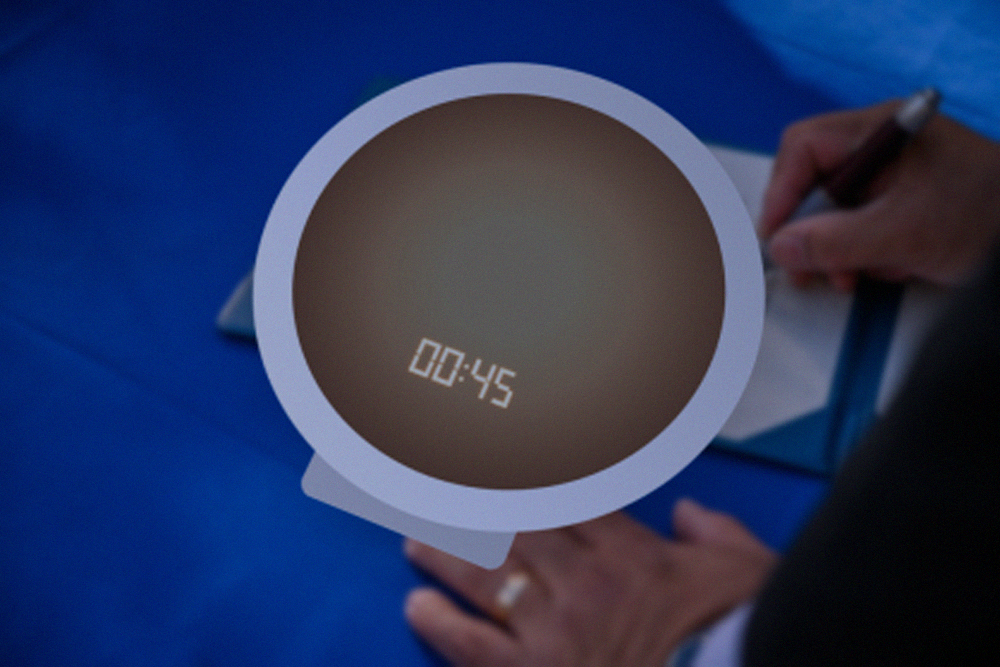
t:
0 h 45 min
